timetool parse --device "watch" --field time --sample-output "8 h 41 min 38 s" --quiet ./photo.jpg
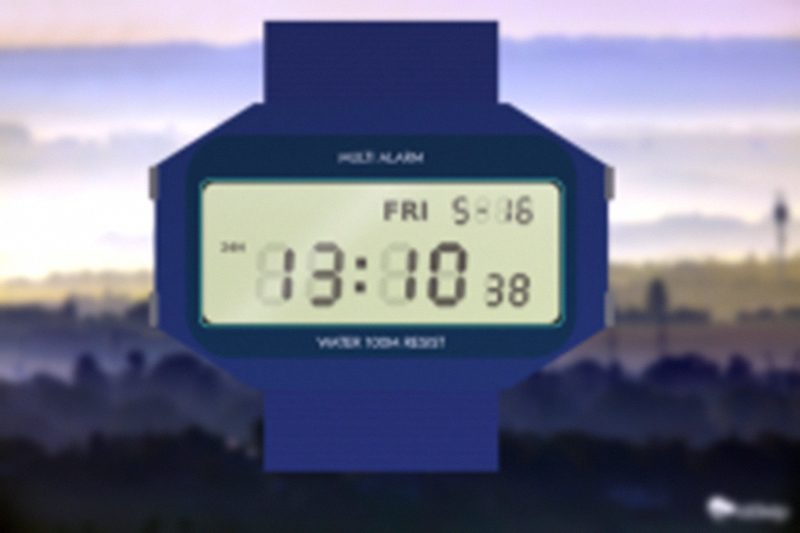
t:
13 h 10 min 38 s
